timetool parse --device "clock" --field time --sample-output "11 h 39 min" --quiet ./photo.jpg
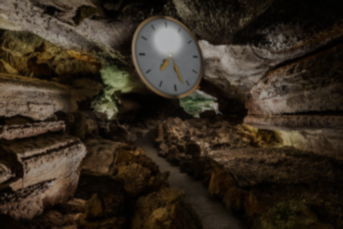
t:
7 h 27 min
